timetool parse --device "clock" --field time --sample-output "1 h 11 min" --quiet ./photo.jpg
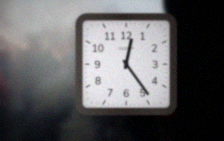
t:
12 h 24 min
